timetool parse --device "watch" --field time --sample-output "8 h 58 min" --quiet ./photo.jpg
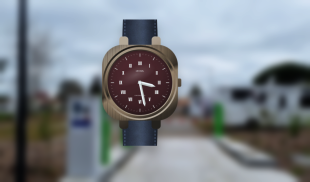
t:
3 h 28 min
